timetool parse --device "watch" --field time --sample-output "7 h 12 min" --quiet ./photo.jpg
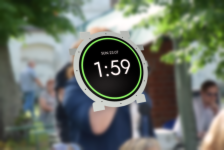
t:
1 h 59 min
